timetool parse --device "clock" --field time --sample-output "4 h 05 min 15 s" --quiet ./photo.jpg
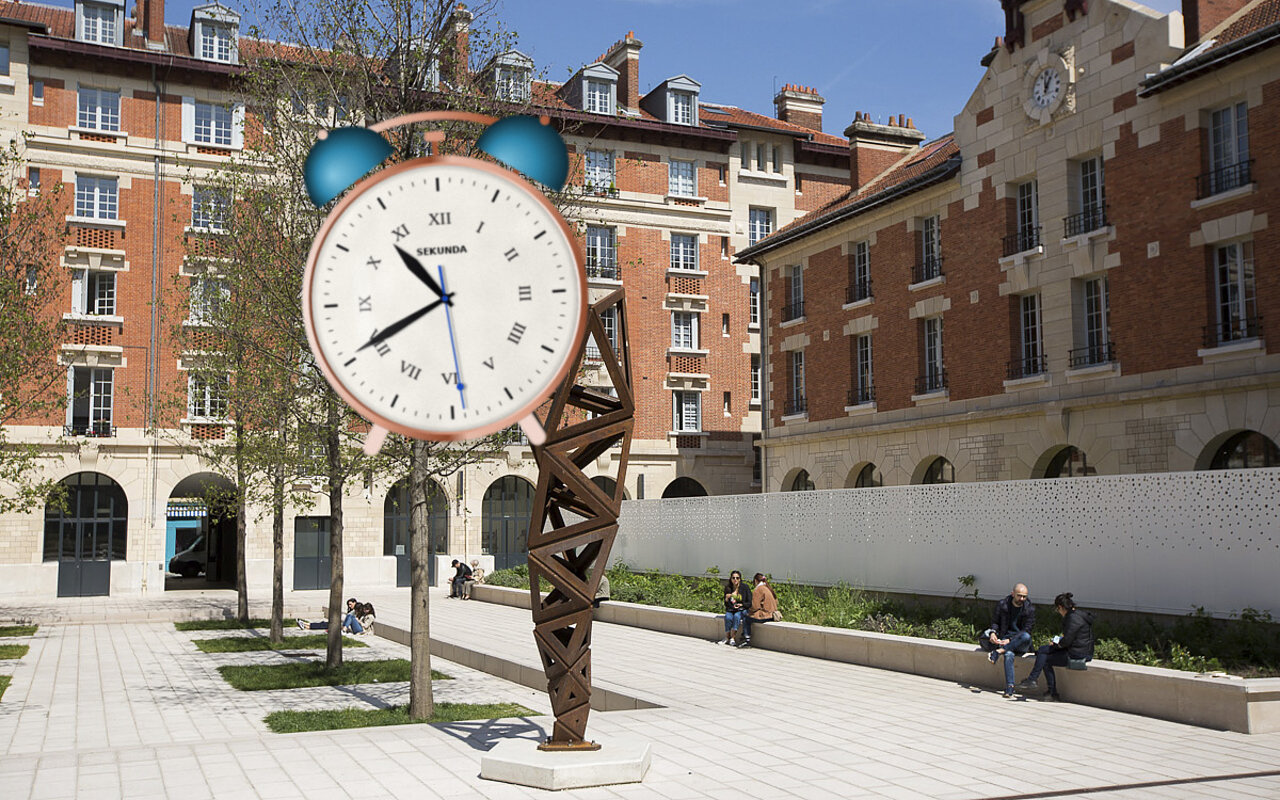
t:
10 h 40 min 29 s
